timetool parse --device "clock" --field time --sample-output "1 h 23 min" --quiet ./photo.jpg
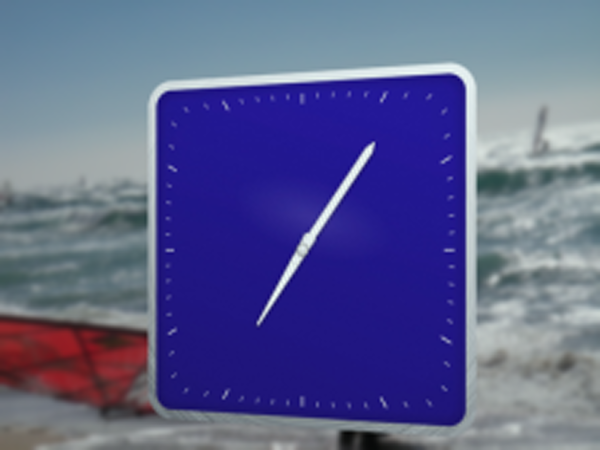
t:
7 h 06 min
